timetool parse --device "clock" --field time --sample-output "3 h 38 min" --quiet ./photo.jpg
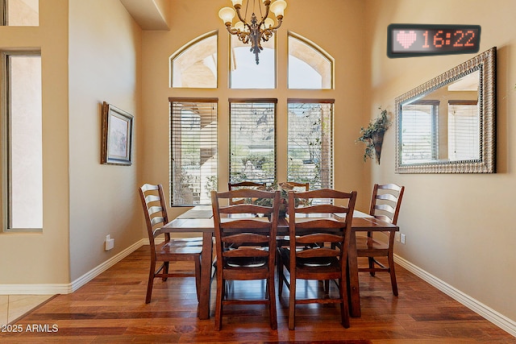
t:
16 h 22 min
